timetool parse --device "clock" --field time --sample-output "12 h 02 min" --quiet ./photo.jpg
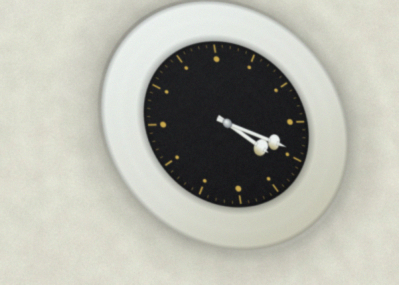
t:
4 h 19 min
